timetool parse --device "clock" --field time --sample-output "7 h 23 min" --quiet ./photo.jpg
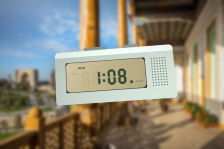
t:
1 h 08 min
